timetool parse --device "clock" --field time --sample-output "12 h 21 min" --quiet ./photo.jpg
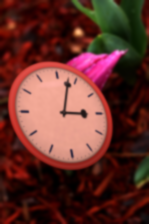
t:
3 h 03 min
